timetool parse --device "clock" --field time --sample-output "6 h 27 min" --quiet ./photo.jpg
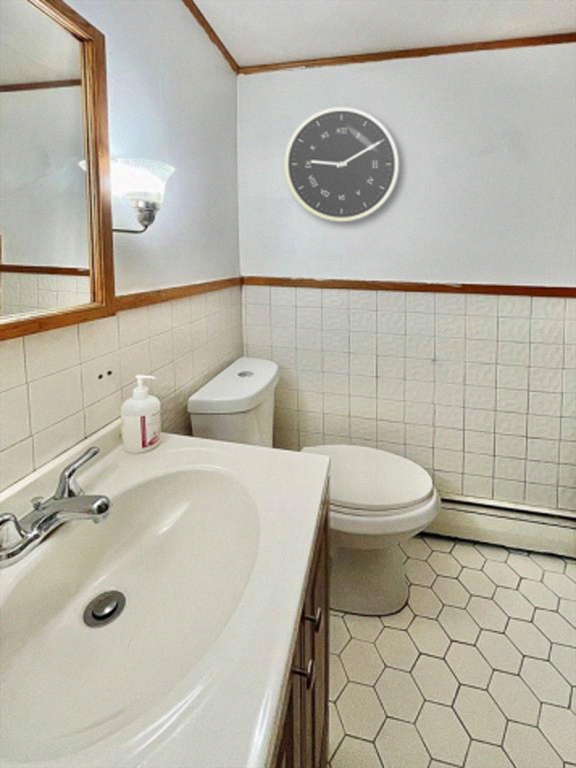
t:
9 h 10 min
